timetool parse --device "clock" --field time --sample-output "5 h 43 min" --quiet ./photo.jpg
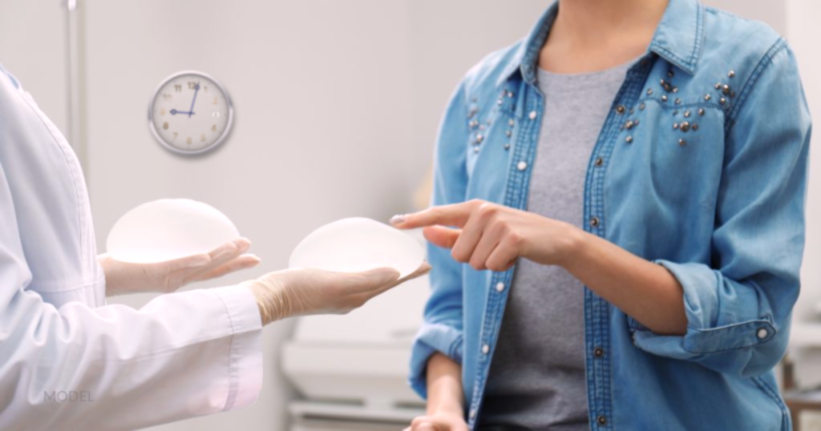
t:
9 h 02 min
